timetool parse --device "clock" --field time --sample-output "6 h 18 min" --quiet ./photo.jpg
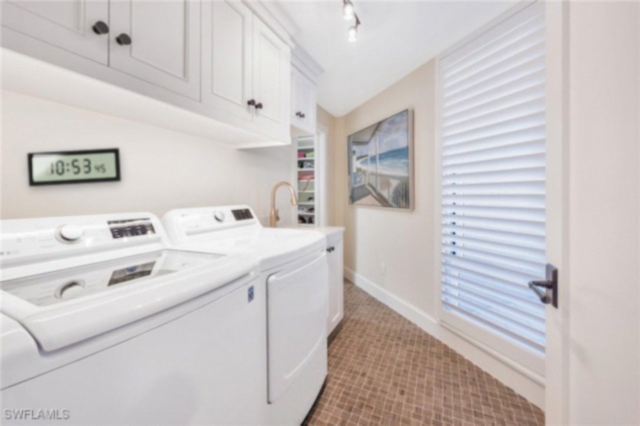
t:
10 h 53 min
